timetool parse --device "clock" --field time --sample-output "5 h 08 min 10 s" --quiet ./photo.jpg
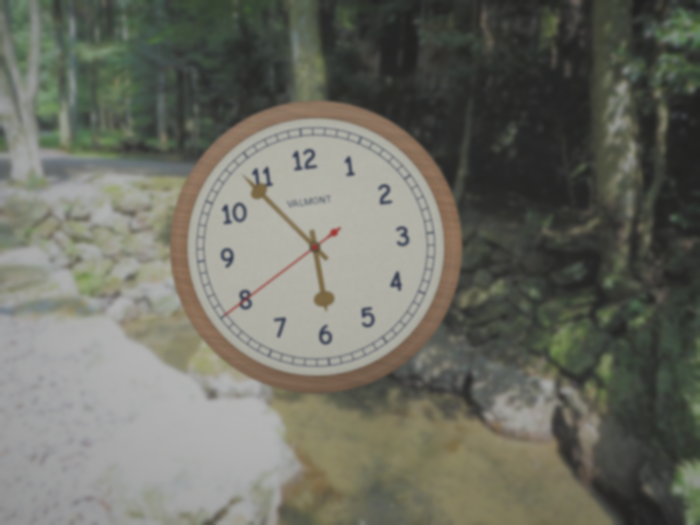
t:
5 h 53 min 40 s
